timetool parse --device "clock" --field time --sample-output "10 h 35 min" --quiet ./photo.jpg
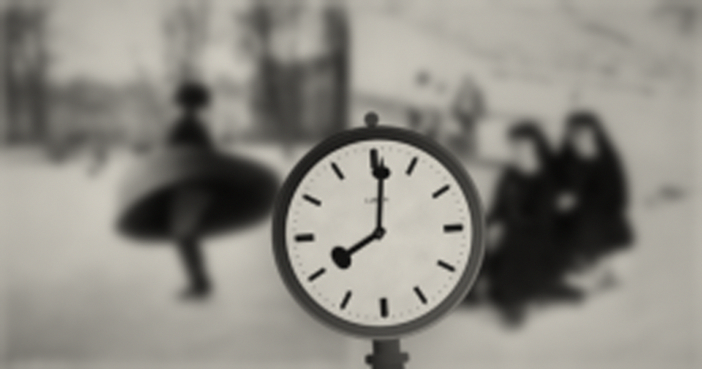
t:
8 h 01 min
